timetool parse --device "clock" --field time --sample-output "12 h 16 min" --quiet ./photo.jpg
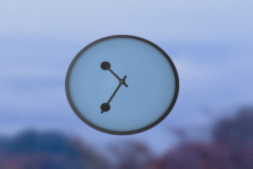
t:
10 h 35 min
